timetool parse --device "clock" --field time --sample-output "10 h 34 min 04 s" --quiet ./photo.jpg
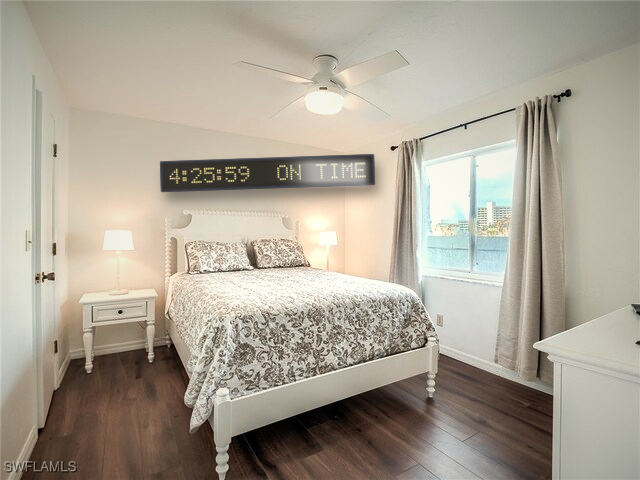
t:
4 h 25 min 59 s
